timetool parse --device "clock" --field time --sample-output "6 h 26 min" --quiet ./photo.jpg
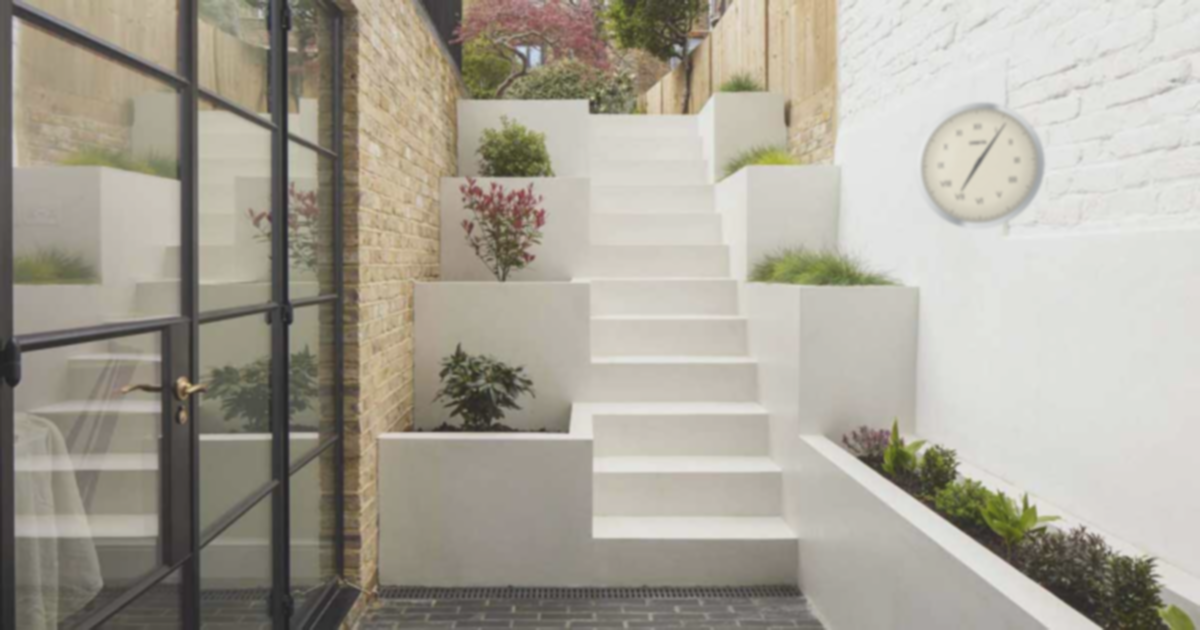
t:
7 h 06 min
